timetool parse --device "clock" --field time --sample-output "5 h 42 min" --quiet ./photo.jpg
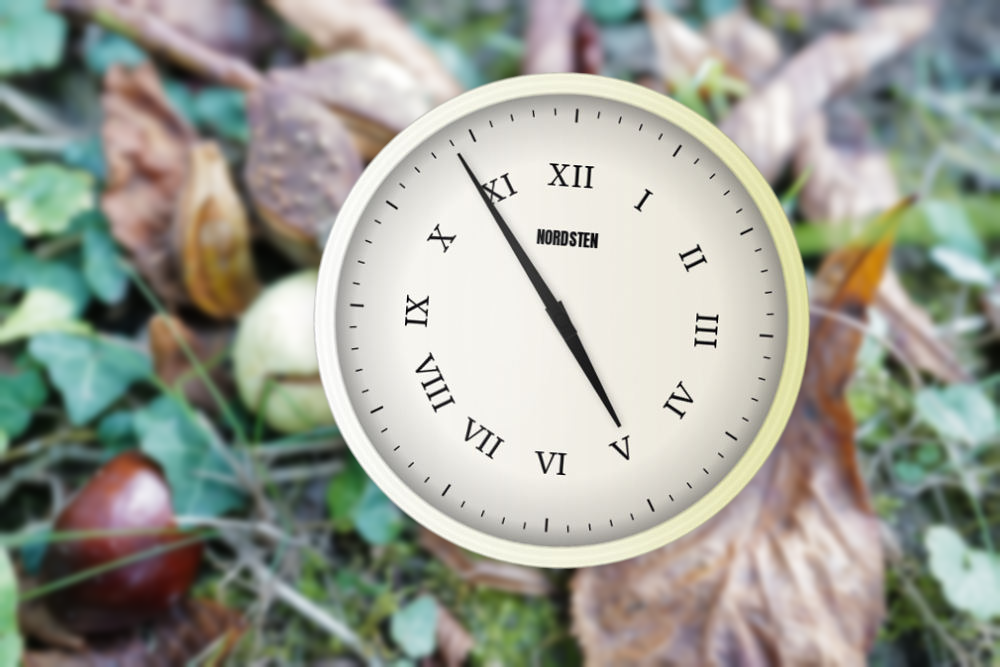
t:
4 h 54 min
